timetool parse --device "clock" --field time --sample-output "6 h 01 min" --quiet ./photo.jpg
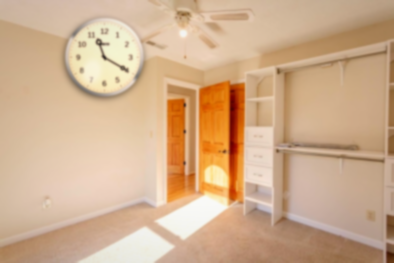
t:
11 h 20 min
